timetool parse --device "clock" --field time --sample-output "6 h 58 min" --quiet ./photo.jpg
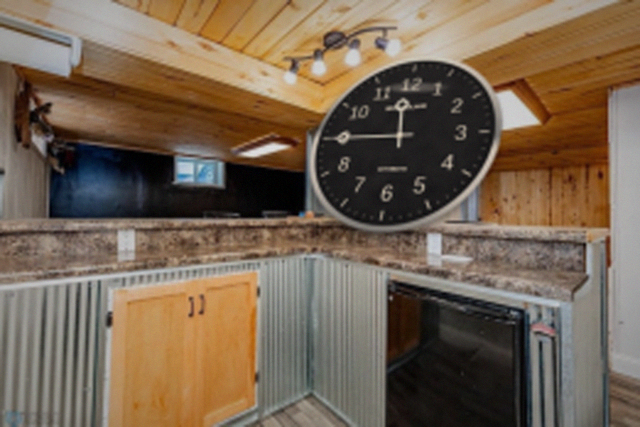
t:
11 h 45 min
